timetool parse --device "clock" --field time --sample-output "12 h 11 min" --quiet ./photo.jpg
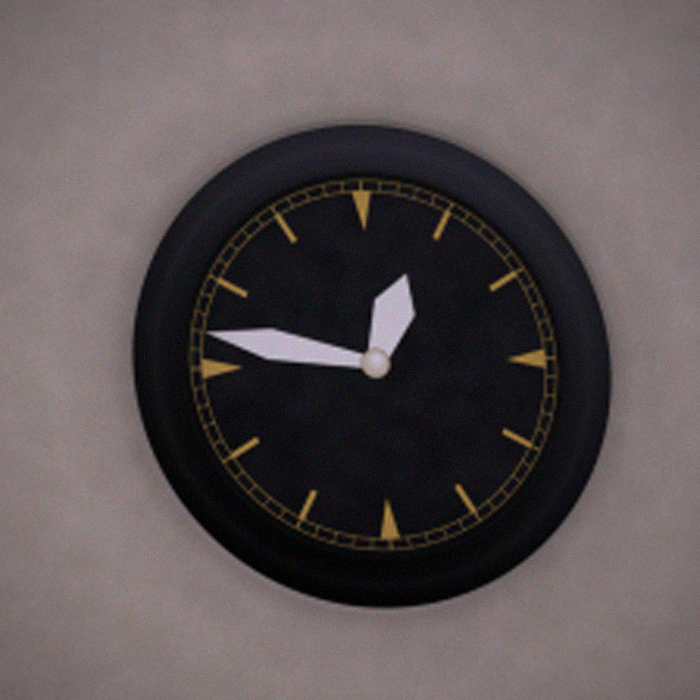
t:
12 h 47 min
